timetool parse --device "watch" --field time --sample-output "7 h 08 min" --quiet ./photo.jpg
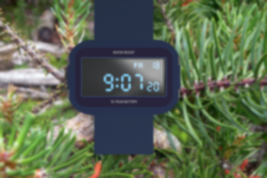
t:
9 h 07 min
